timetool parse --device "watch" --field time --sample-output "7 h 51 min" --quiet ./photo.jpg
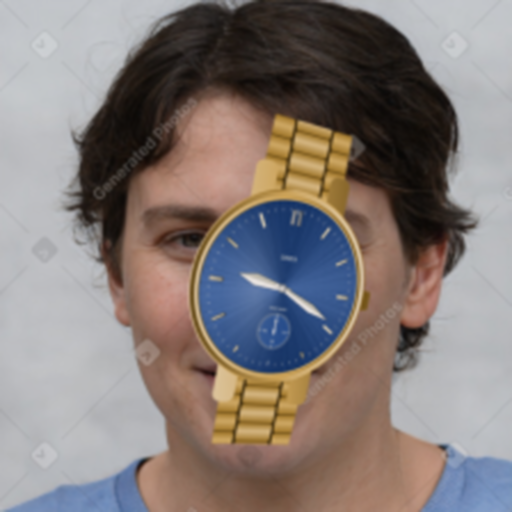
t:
9 h 19 min
